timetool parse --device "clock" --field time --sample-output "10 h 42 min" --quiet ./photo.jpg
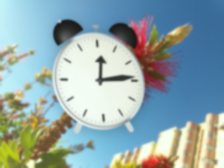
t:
12 h 14 min
